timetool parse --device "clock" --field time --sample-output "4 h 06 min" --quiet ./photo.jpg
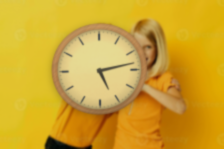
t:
5 h 13 min
